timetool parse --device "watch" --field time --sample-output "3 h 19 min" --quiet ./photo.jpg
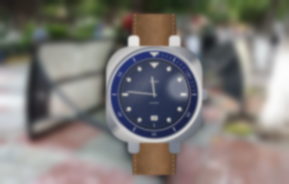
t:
11 h 46 min
